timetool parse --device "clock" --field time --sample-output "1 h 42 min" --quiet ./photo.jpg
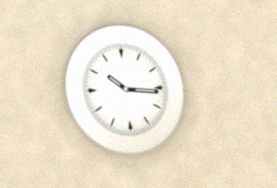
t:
10 h 16 min
